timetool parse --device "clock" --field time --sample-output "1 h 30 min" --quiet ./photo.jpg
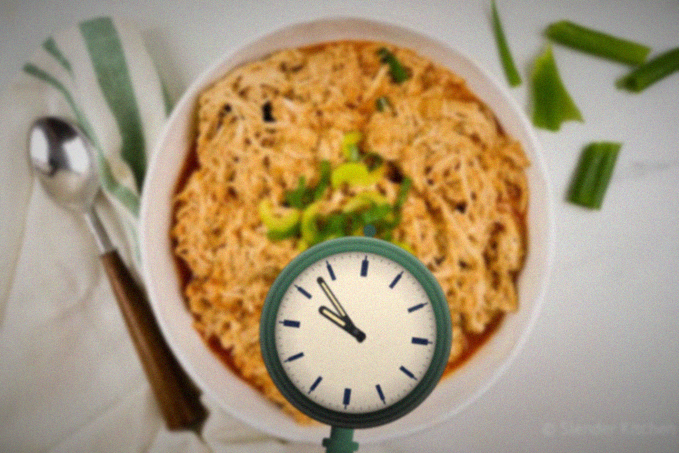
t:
9 h 53 min
